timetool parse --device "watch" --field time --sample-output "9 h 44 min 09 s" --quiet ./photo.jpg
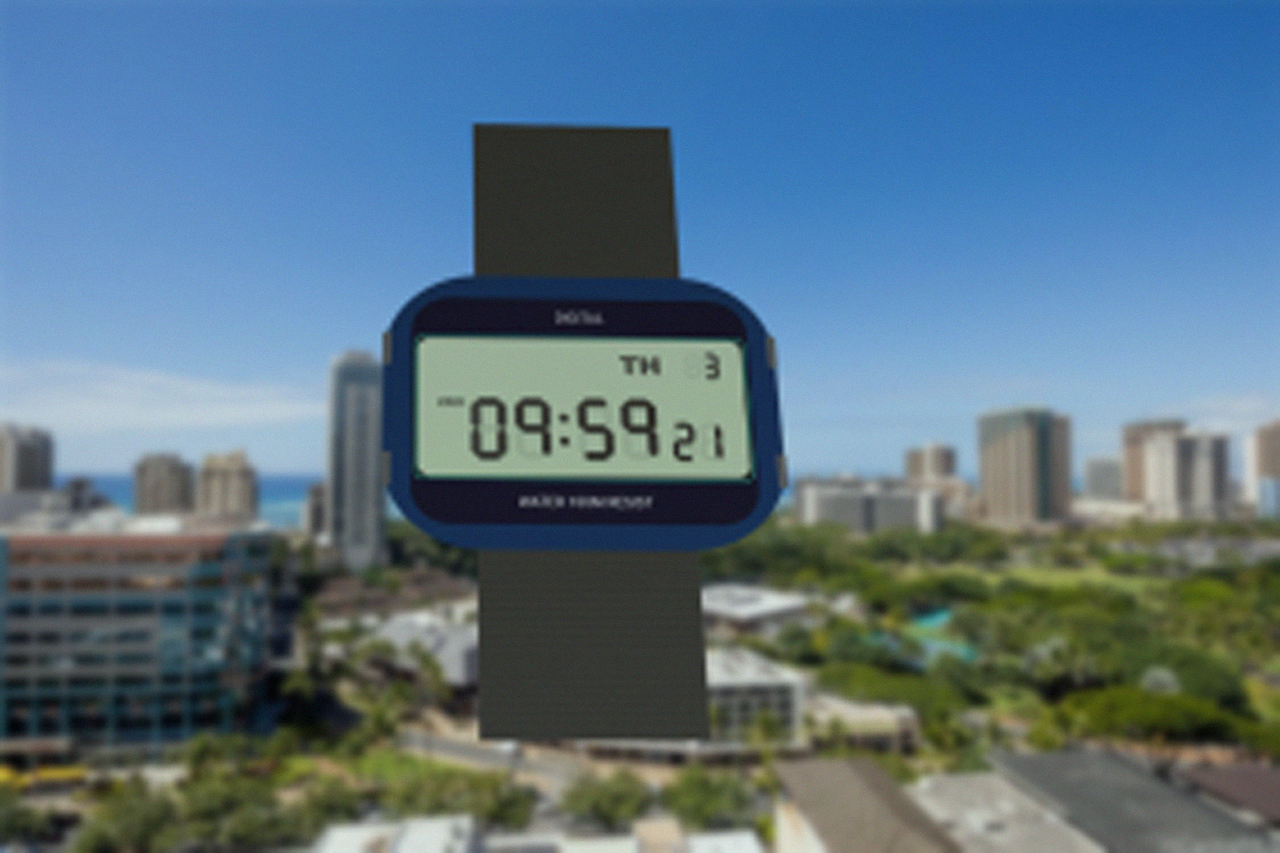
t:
9 h 59 min 21 s
